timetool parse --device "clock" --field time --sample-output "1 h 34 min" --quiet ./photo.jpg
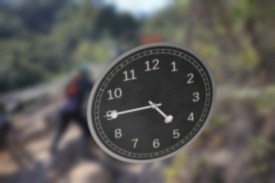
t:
4 h 45 min
